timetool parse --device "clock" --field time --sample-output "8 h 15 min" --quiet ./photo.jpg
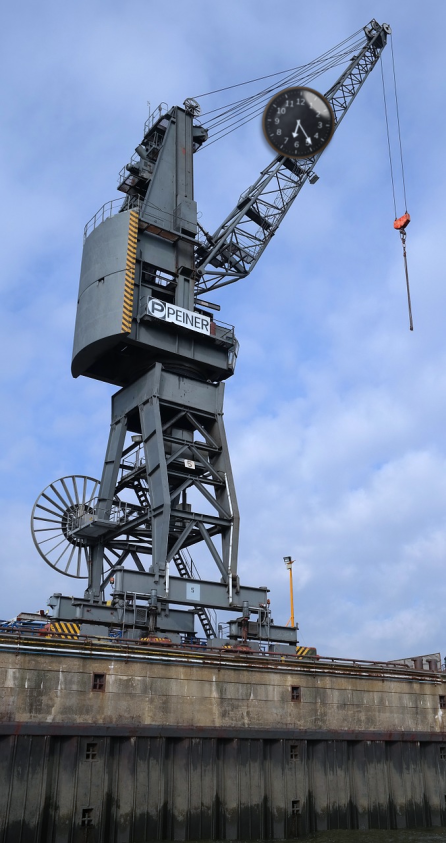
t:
6 h 24 min
